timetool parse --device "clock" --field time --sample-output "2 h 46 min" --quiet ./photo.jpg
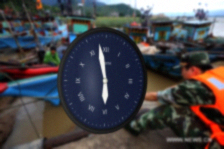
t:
5 h 58 min
